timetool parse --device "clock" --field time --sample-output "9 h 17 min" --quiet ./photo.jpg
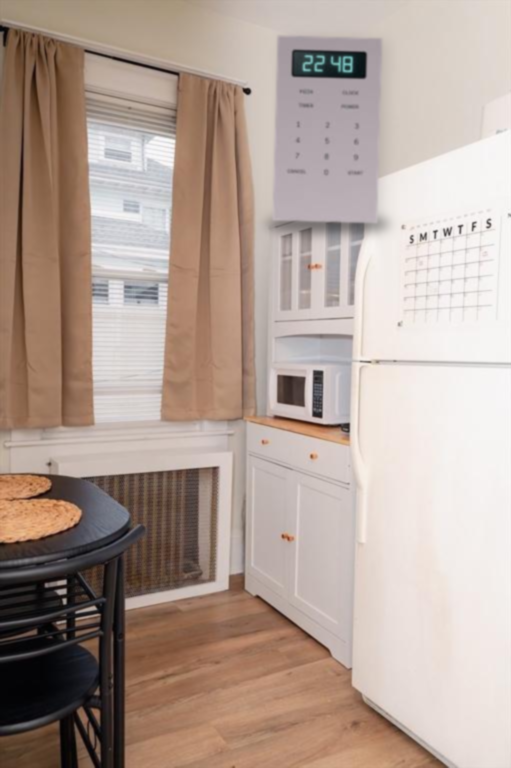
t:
22 h 48 min
